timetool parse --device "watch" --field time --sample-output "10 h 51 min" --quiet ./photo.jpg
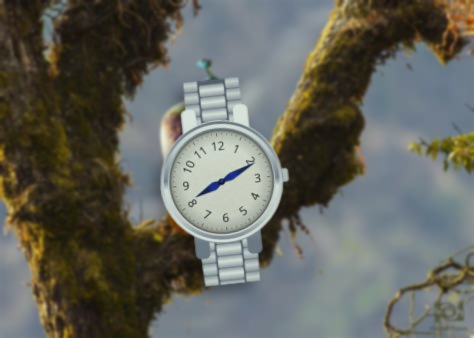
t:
8 h 11 min
